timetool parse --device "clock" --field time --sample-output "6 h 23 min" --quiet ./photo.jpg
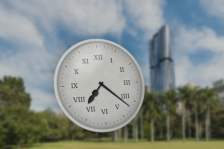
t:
7 h 22 min
